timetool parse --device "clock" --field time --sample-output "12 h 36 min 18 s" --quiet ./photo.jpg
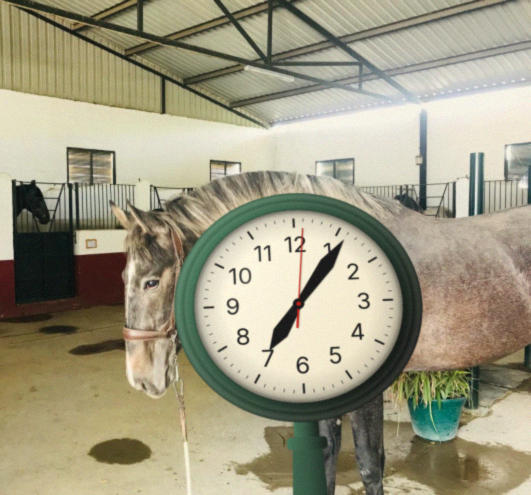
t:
7 h 06 min 01 s
